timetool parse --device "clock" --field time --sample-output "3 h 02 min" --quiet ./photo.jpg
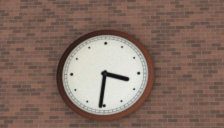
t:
3 h 31 min
